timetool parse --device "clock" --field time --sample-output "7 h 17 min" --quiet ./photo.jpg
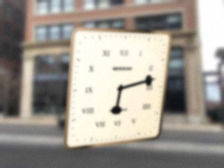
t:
6 h 13 min
